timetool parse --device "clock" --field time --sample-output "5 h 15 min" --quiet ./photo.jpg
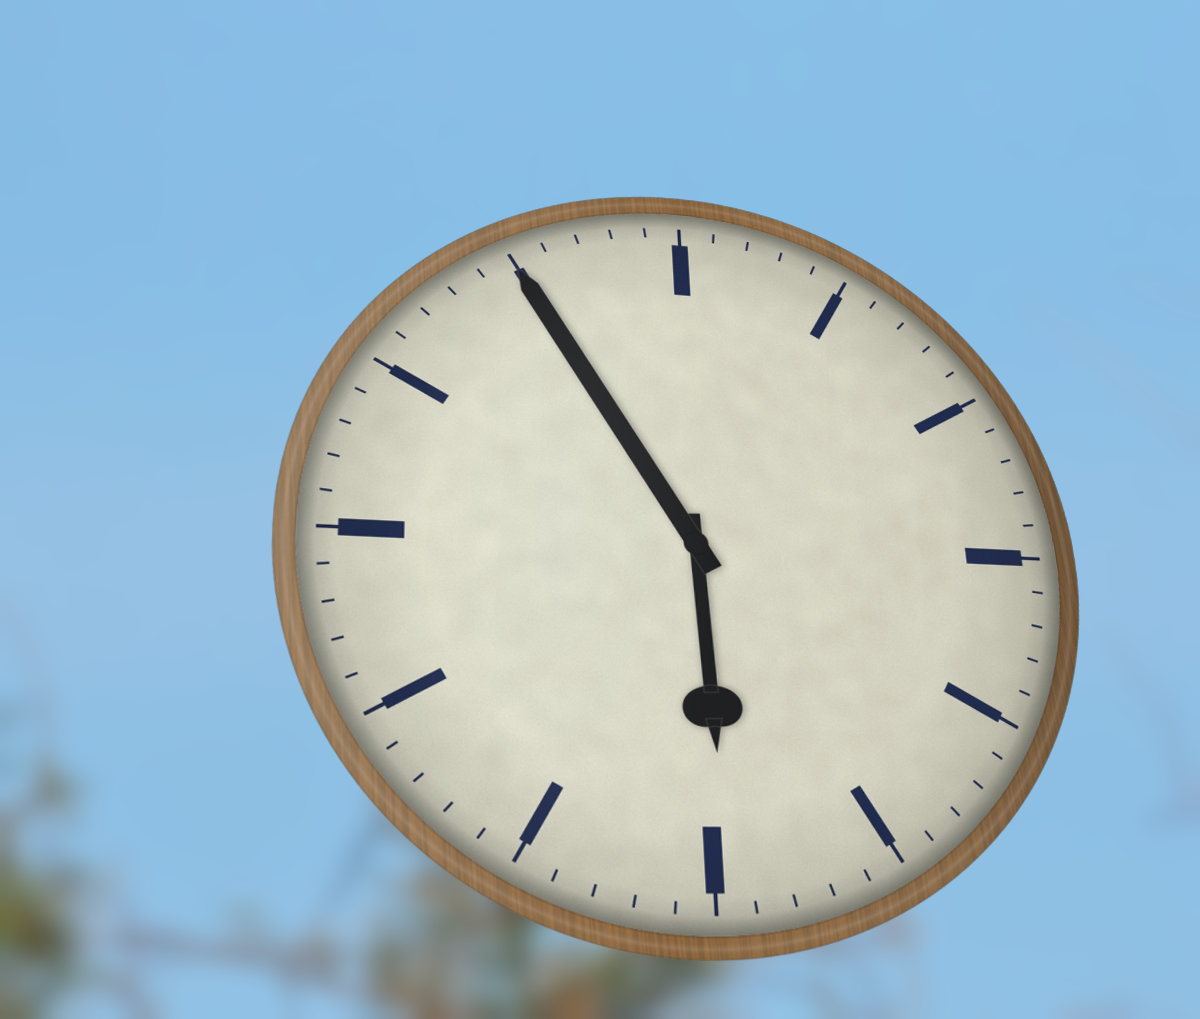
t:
5 h 55 min
